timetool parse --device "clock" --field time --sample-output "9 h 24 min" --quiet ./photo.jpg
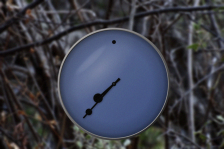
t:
7 h 37 min
